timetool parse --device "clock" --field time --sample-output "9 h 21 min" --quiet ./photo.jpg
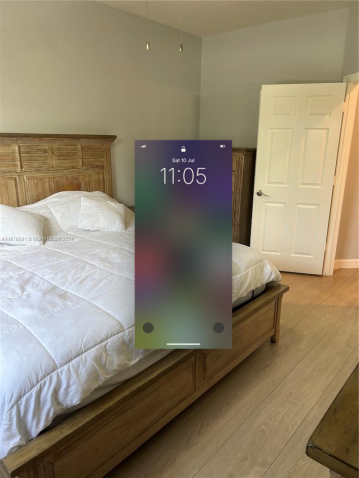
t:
11 h 05 min
